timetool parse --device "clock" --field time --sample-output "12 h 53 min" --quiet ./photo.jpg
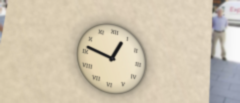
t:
12 h 47 min
